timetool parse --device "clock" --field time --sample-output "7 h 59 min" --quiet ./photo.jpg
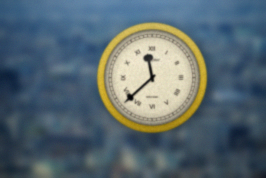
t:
11 h 38 min
